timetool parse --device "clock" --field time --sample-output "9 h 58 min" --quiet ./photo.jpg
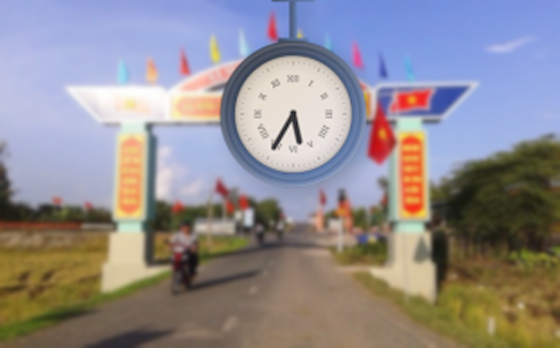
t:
5 h 35 min
